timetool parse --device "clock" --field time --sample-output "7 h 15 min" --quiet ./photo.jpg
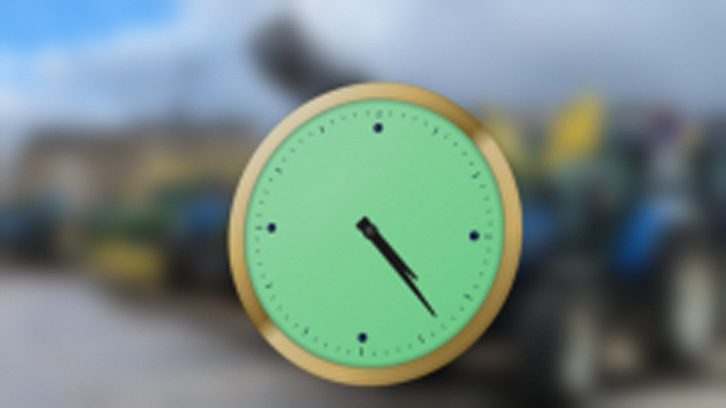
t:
4 h 23 min
